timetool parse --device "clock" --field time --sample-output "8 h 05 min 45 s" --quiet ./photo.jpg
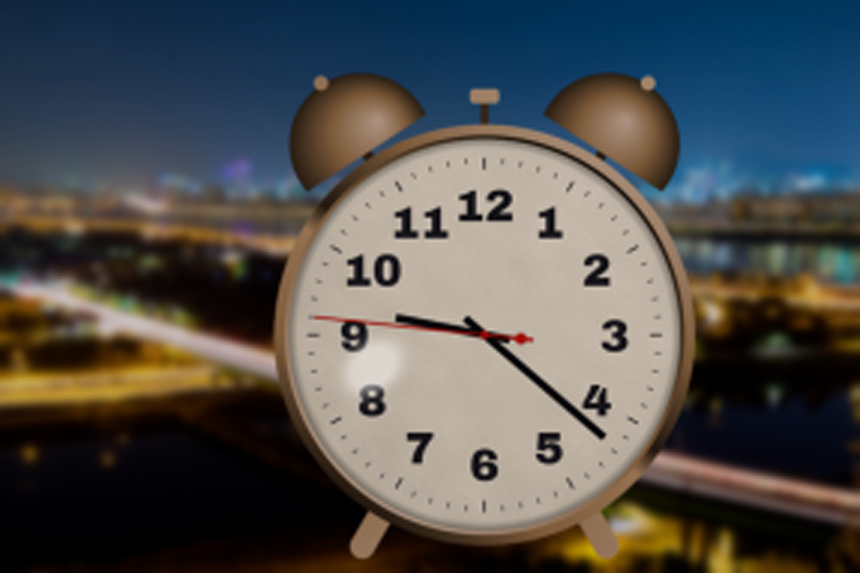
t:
9 h 21 min 46 s
